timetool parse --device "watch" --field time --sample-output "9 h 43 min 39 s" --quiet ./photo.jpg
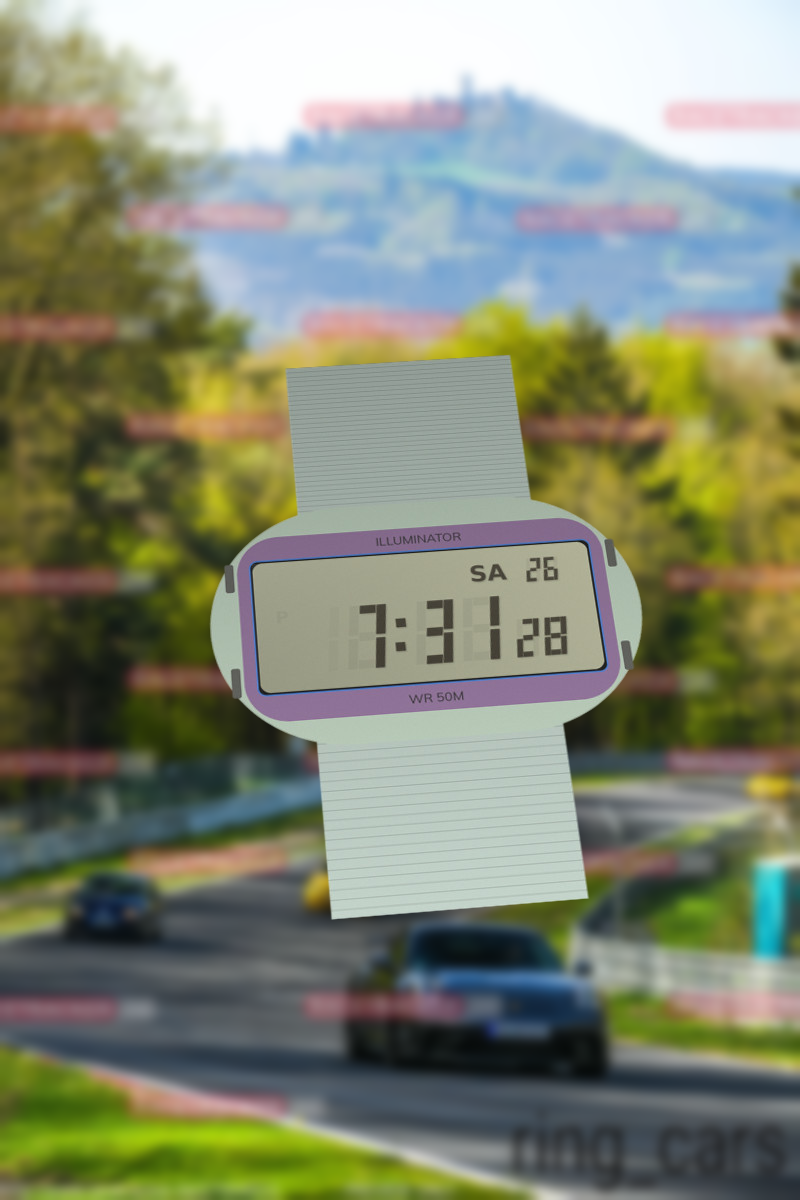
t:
7 h 31 min 28 s
